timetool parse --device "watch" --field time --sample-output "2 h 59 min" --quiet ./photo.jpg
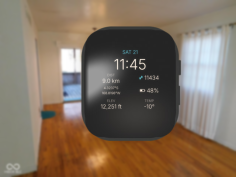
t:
11 h 45 min
